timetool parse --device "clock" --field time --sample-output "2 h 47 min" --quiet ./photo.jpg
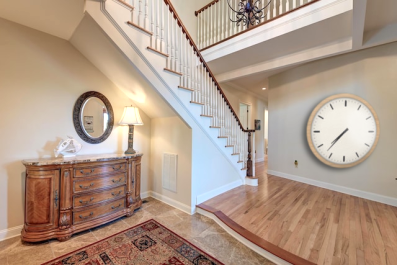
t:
7 h 37 min
